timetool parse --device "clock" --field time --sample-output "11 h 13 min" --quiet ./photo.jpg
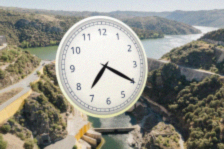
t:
7 h 20 min
